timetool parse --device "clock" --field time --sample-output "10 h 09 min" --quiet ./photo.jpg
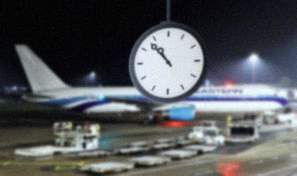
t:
10 h 53 min
